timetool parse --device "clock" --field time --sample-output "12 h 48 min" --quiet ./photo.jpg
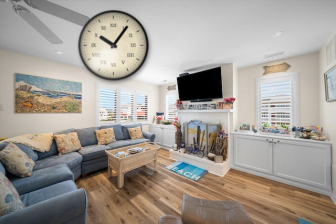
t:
10 h 06 min
